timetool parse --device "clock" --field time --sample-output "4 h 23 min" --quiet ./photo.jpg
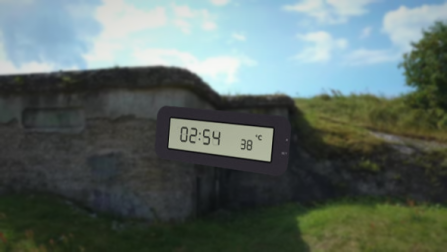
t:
2 h 54 min
